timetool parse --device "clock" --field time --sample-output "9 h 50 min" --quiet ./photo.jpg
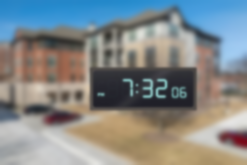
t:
7 h 32 min
